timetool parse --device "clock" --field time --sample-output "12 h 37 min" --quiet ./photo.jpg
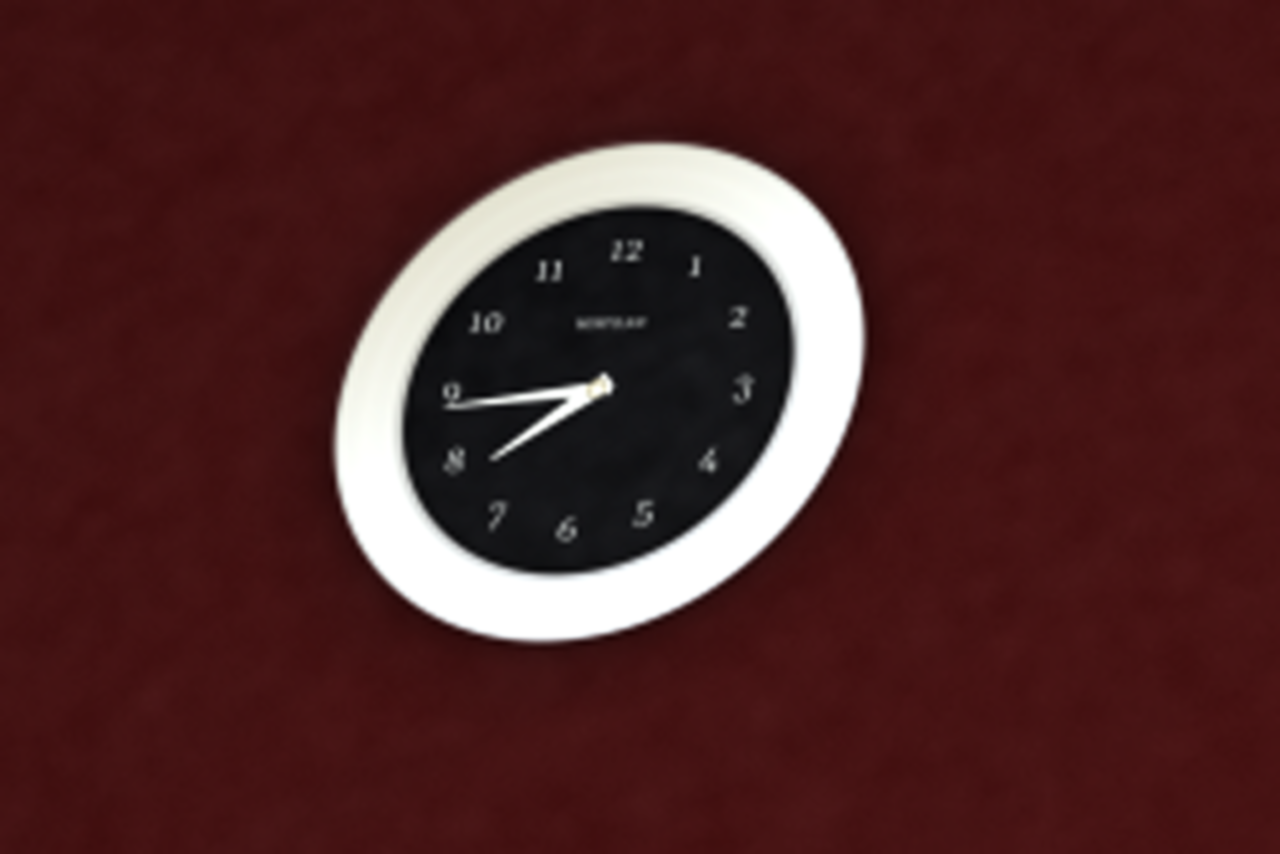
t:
7 h 44 min
